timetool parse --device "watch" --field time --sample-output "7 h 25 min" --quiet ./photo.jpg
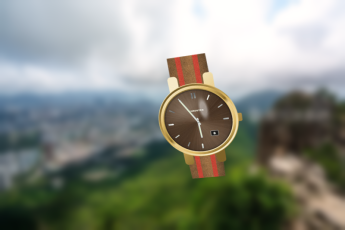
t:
5 h 55 min
